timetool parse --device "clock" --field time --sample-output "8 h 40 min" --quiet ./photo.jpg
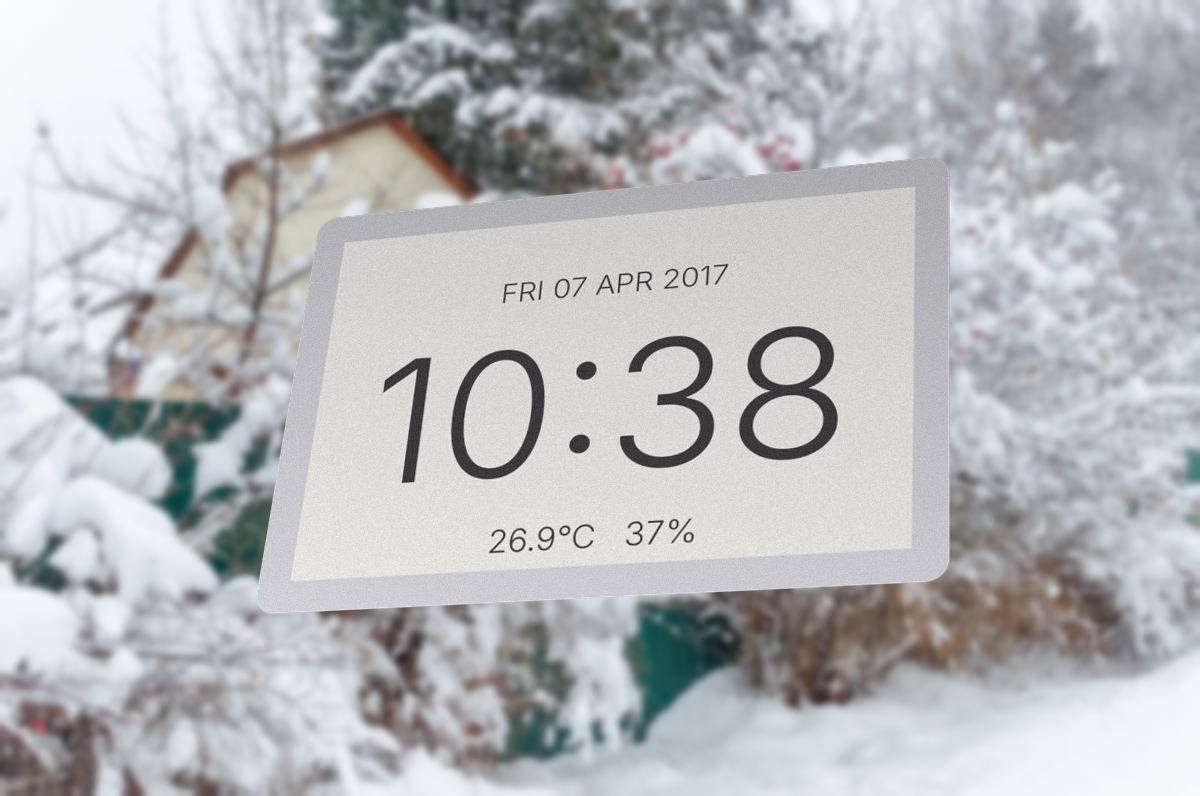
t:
10 h 38 min
